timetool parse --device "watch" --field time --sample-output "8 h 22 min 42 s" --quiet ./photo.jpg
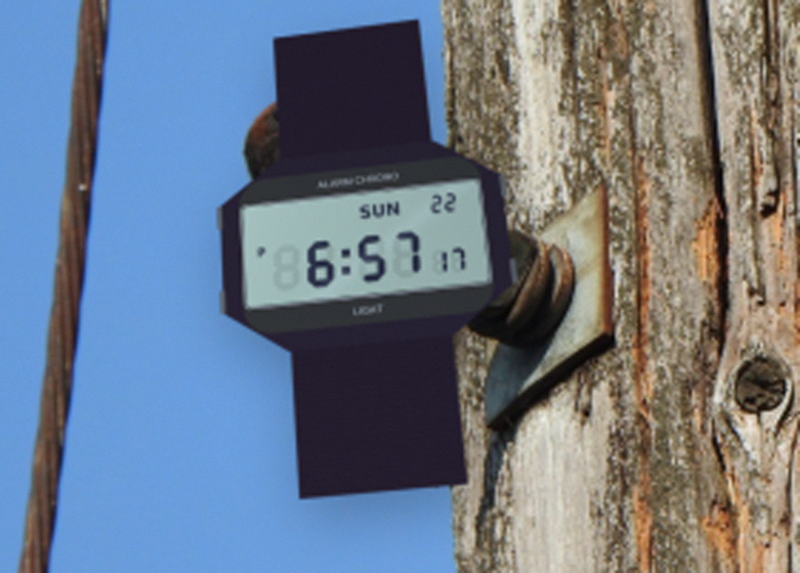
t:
6 h 57 min 17 s
